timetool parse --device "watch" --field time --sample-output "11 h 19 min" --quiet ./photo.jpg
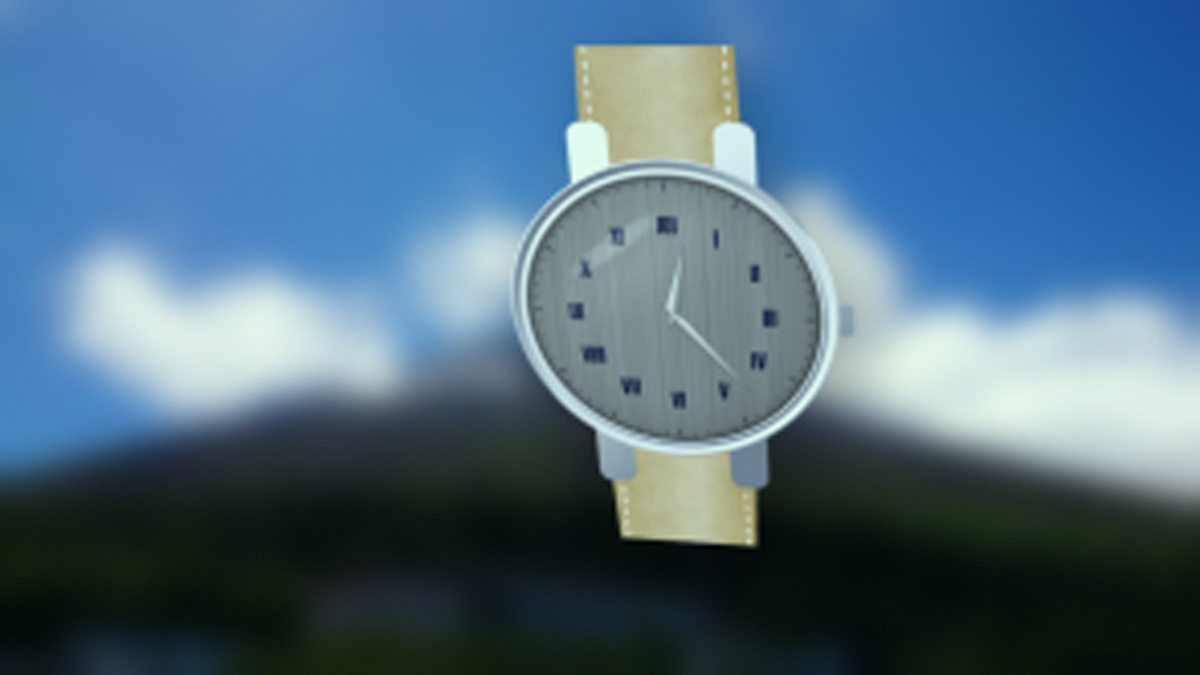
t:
12 h 23 min
